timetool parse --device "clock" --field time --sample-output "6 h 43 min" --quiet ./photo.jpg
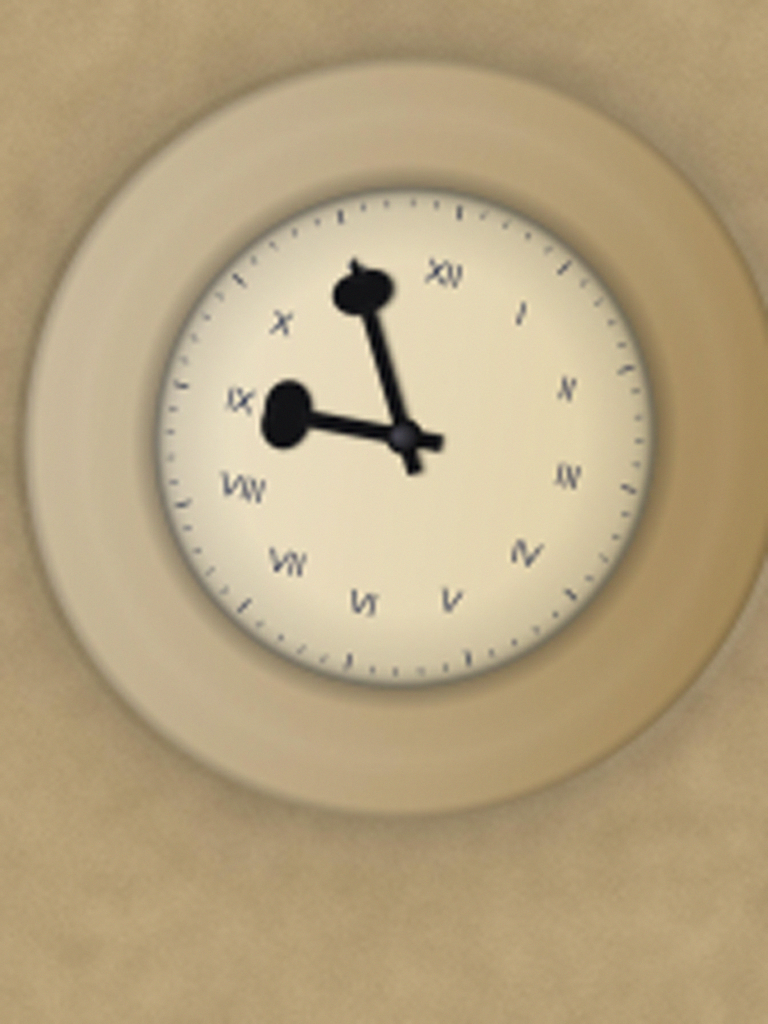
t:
8 h 55 min
